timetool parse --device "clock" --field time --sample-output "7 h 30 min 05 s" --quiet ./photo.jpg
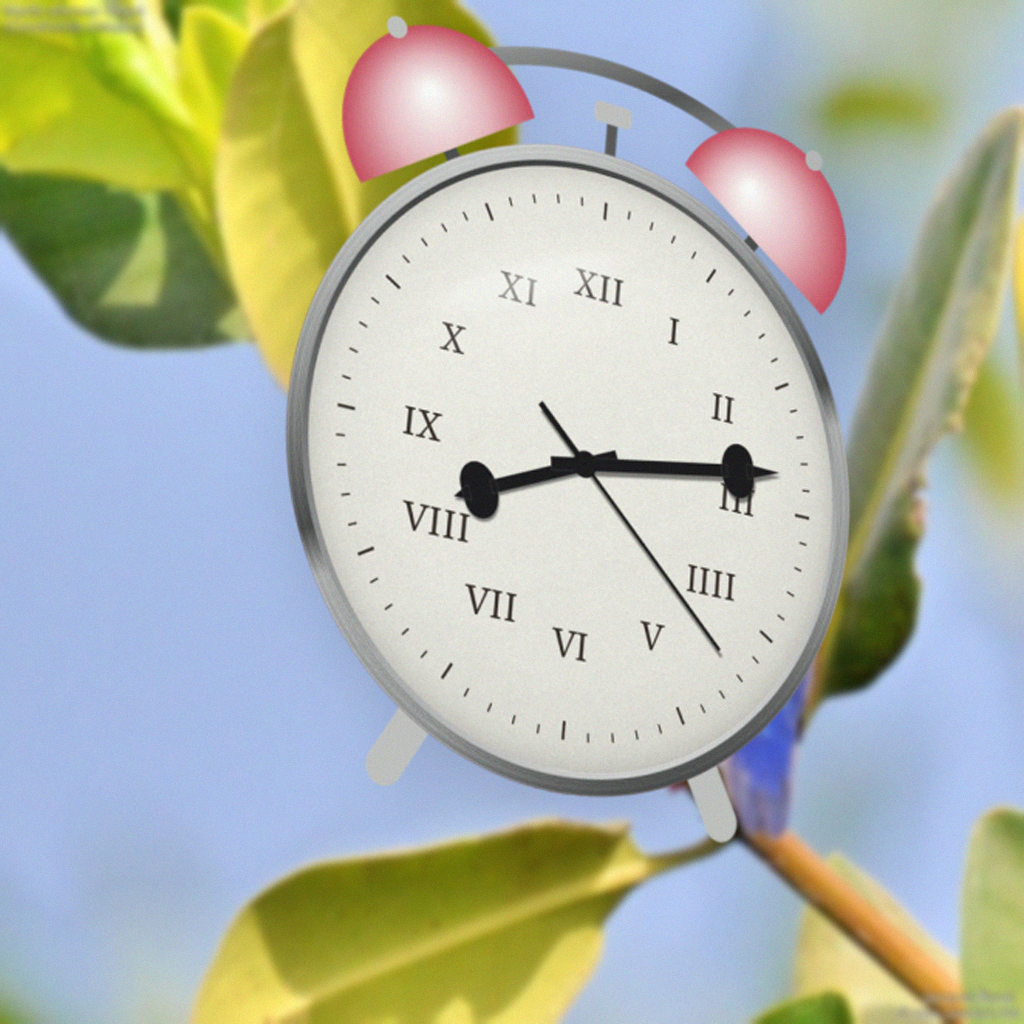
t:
8 h 13 min 22 s
